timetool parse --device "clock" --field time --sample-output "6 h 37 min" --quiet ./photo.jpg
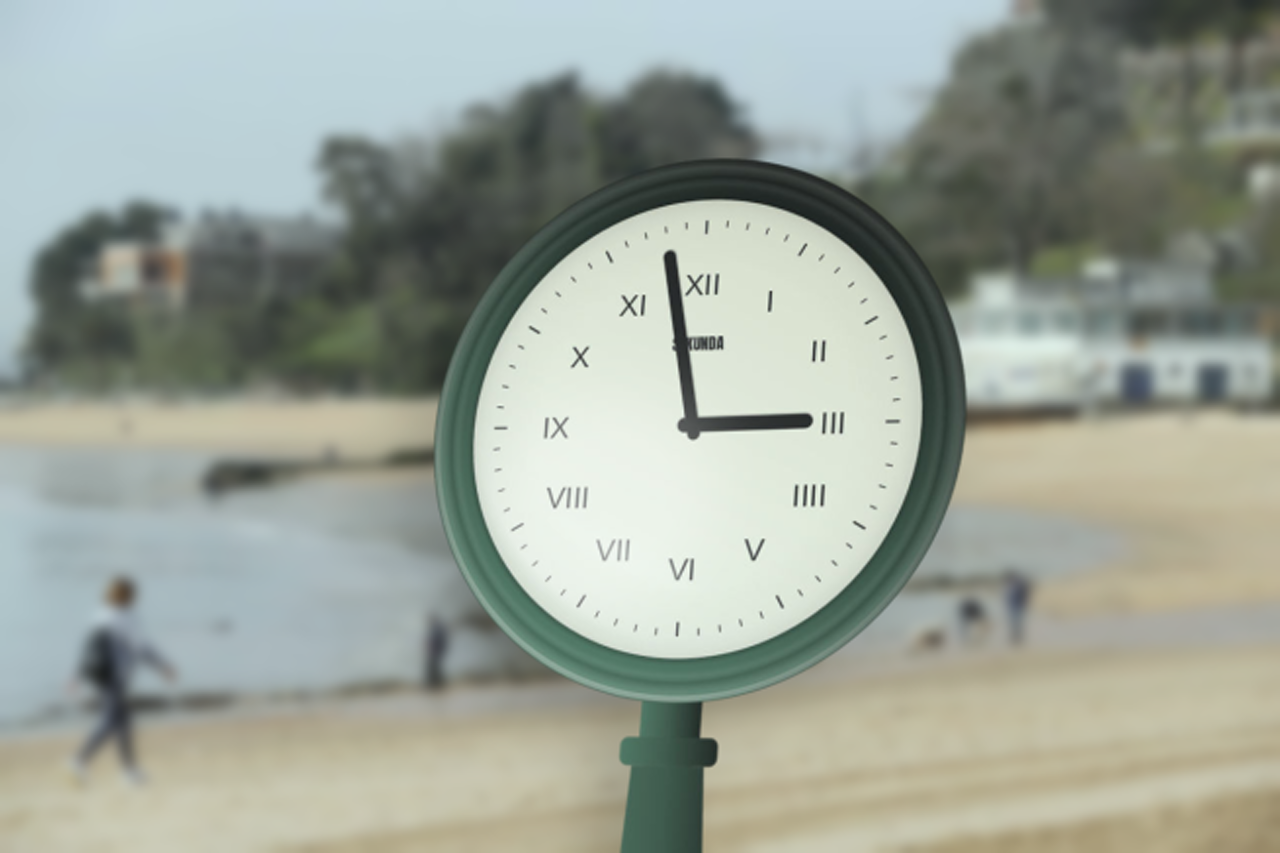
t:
2 h 58 min
